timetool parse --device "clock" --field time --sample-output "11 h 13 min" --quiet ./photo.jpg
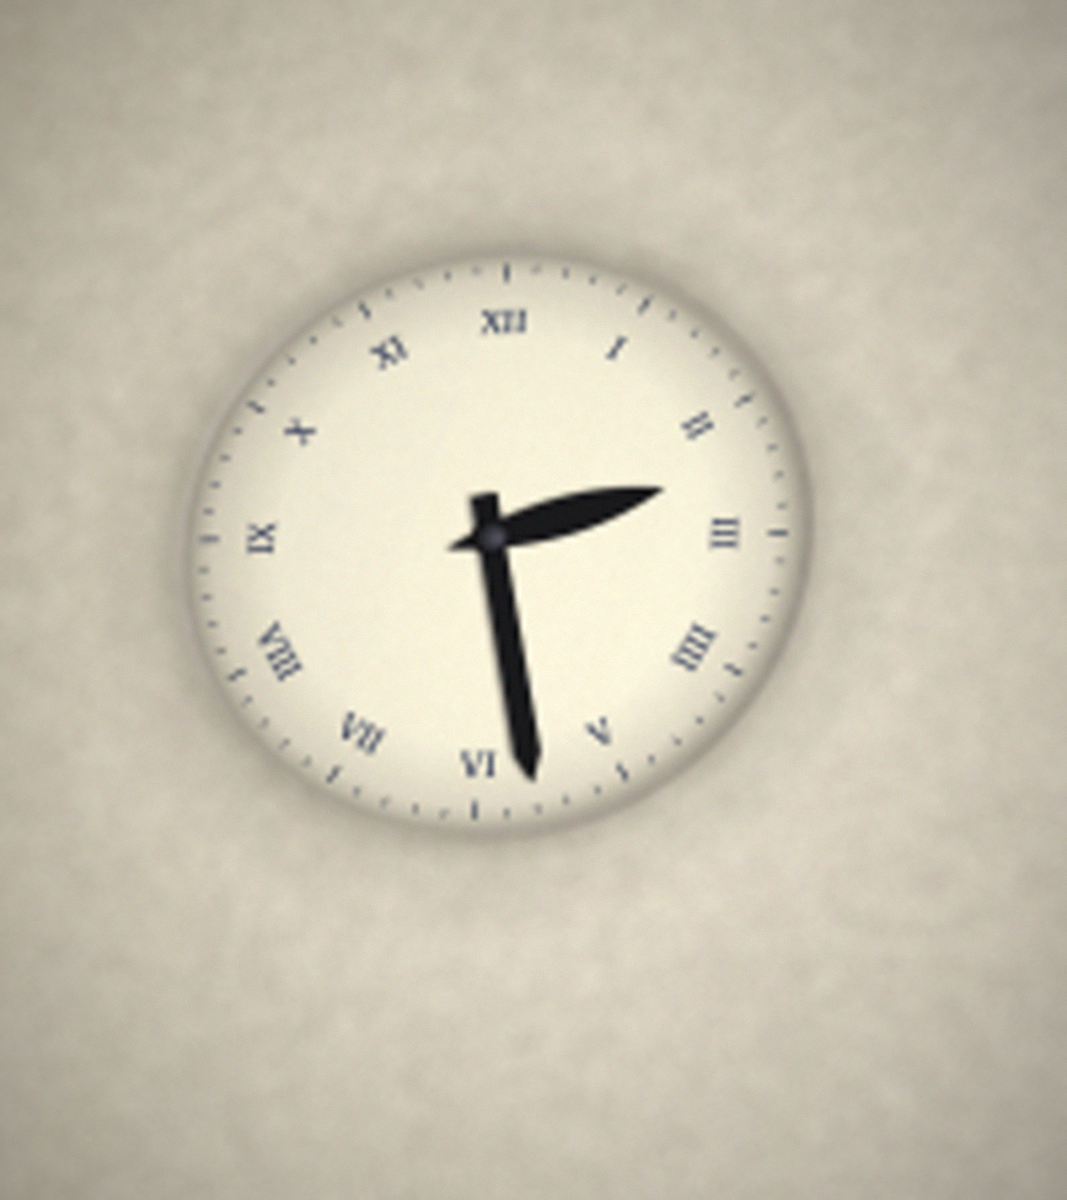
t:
2 h 28 min
